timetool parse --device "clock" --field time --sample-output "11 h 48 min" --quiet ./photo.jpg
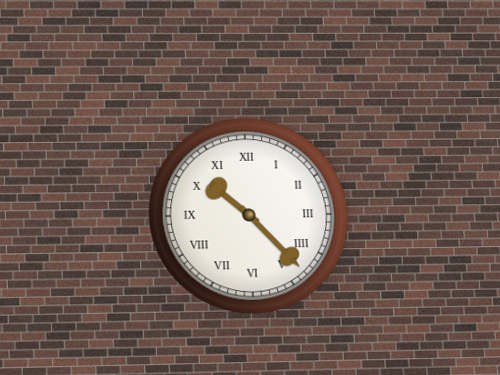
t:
10 h 23 min
